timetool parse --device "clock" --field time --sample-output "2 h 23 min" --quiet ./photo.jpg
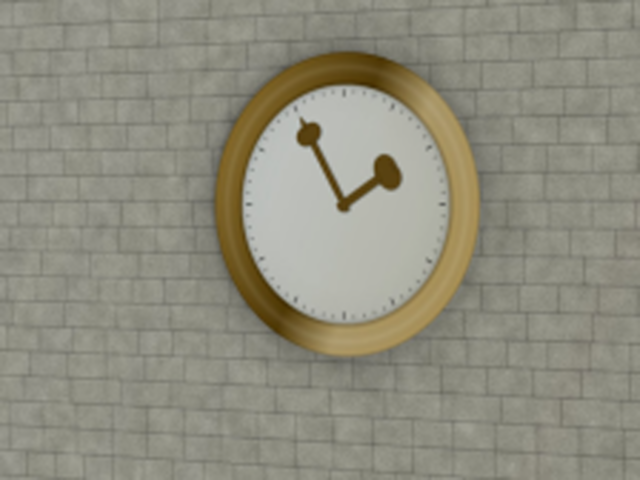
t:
1 h 55 min
